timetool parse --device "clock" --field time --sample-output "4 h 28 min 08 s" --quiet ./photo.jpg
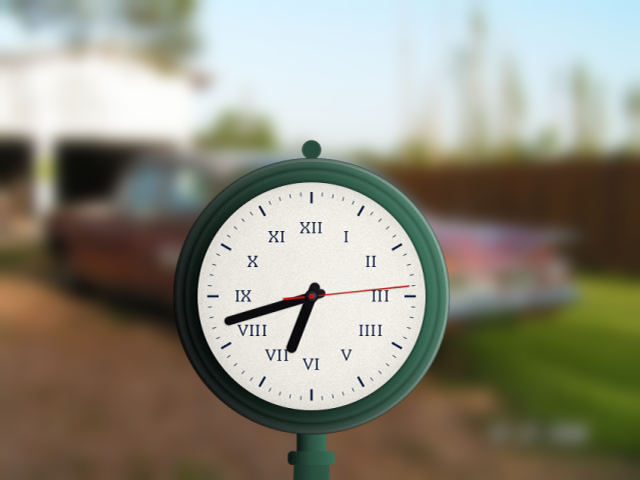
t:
6 h 42 min 14 s
